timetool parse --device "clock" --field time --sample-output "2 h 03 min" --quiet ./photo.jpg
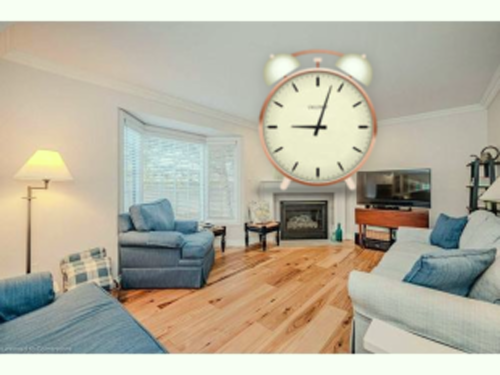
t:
9 h 03 min
